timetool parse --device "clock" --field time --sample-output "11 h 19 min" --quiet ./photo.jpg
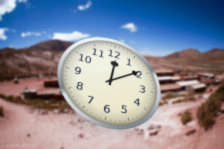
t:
12 h 09 min
